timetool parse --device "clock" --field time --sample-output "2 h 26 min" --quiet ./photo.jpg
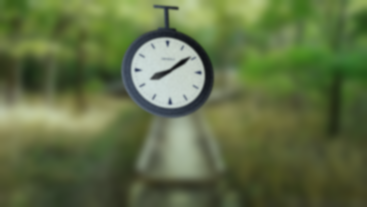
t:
8 h 09 min
